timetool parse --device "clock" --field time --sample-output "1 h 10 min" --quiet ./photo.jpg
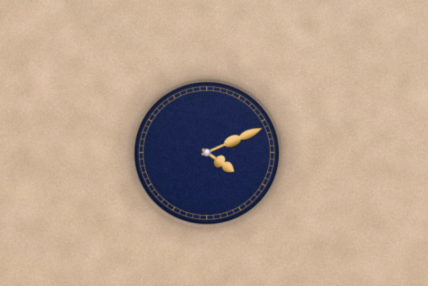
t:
4 h 11 min
